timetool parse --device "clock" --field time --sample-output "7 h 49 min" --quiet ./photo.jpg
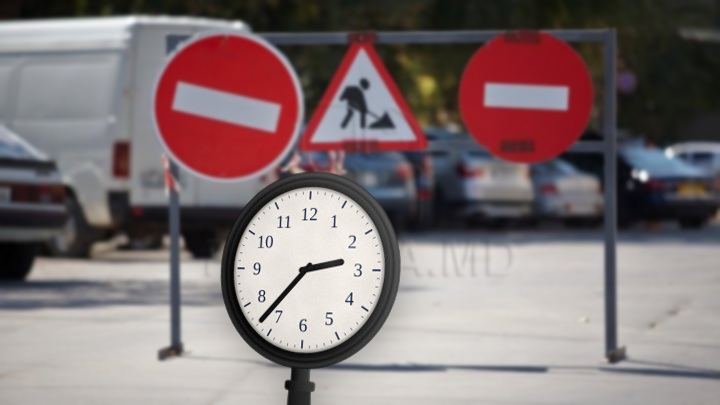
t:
2 h 37 min
